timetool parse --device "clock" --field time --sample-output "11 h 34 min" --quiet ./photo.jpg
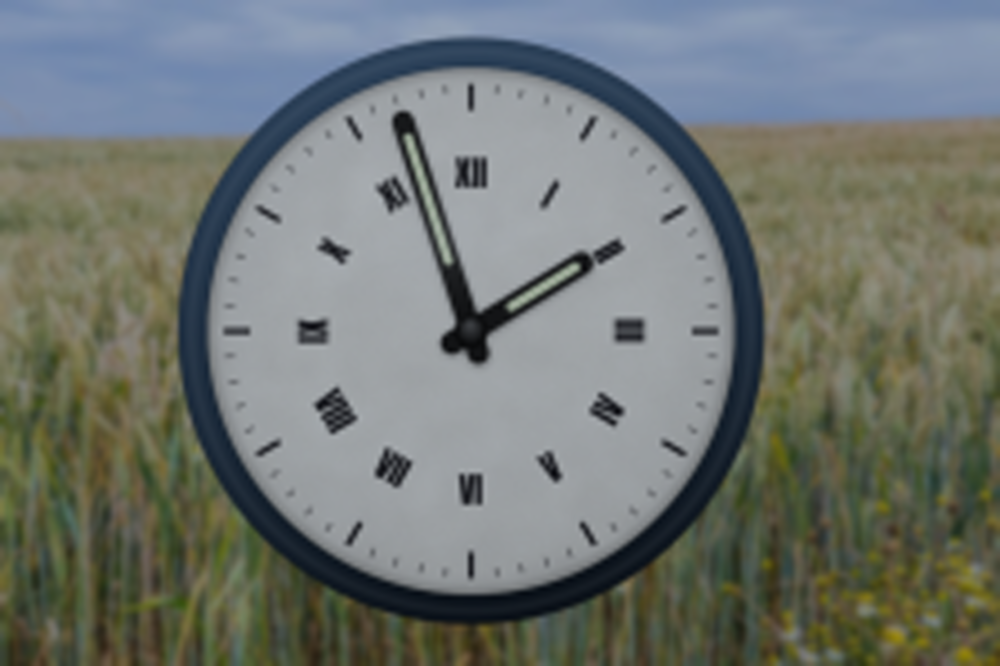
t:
1 h 57 min
